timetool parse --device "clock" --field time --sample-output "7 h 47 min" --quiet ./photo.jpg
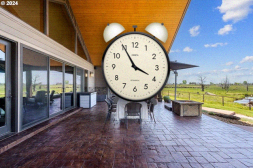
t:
3 h 55 min
